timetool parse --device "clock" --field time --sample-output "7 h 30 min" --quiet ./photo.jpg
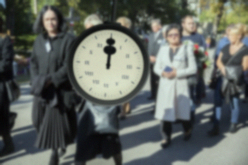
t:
12 h 00 min
